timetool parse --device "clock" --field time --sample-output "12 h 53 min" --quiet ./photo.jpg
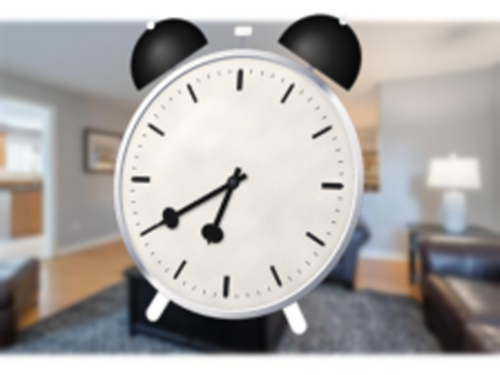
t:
6 h 40 min
